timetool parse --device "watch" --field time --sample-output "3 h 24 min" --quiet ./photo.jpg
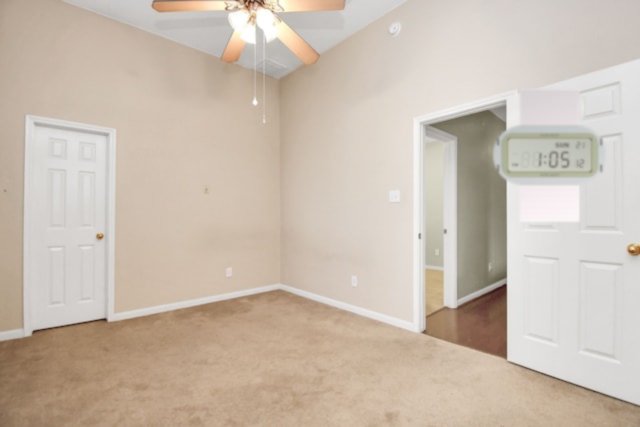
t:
1 h 05 min
